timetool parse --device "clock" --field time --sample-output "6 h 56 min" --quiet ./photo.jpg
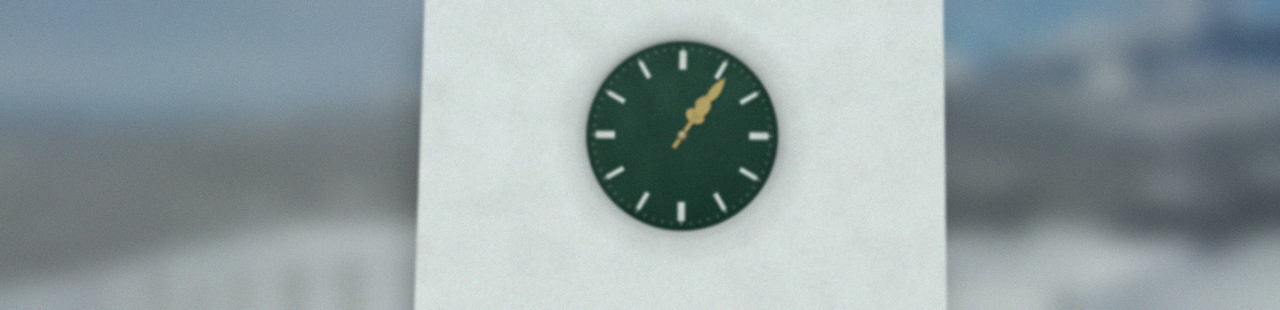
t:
1 h 06 min
